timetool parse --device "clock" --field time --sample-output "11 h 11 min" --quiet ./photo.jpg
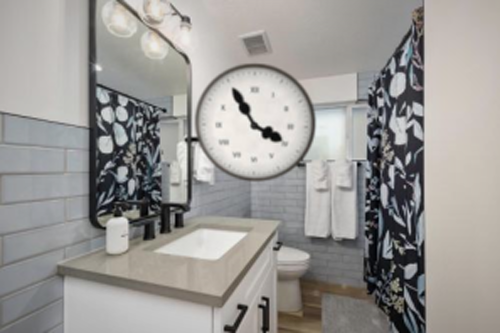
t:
3 h 55 min
